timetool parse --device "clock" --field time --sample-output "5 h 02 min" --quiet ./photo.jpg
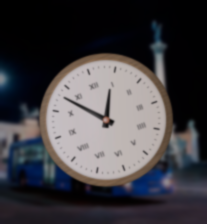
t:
12 h 53 min
